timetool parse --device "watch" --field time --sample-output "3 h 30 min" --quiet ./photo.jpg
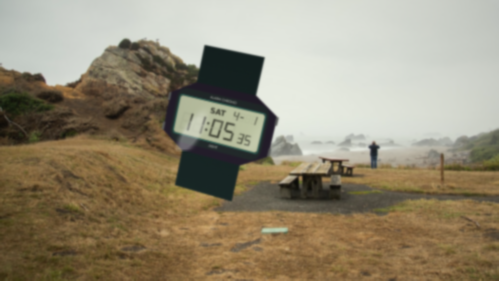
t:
11 h 05 min
